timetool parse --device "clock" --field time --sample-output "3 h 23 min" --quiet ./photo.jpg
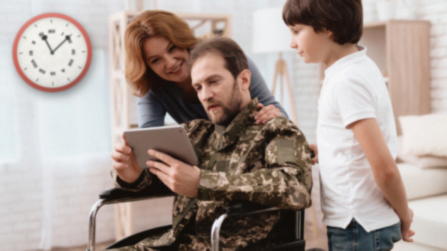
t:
11 h 08 min
